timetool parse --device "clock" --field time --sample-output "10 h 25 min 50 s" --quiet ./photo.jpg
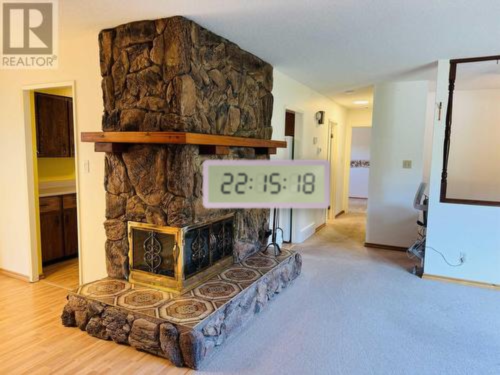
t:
22 h 15 min 18 s
